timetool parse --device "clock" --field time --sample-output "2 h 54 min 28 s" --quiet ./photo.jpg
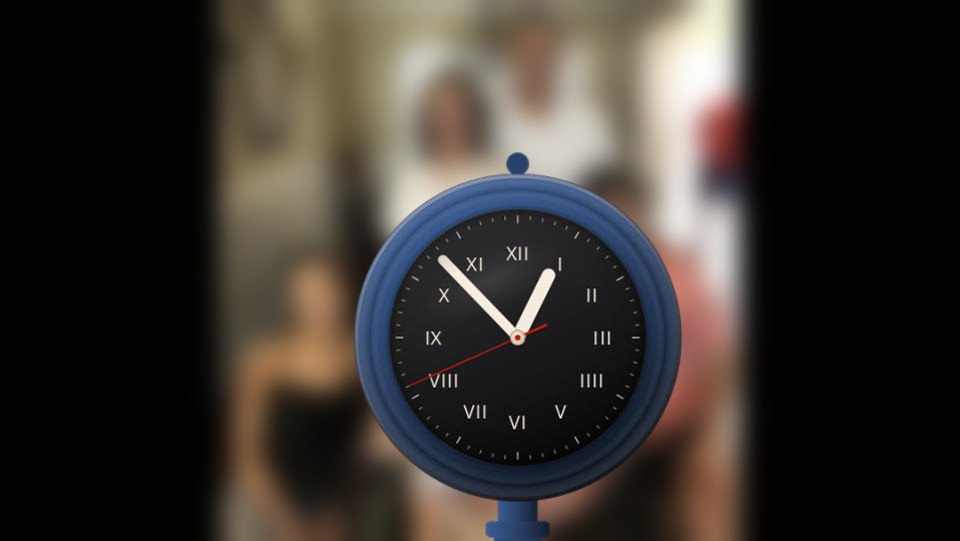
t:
12 h 52 min 41 s
